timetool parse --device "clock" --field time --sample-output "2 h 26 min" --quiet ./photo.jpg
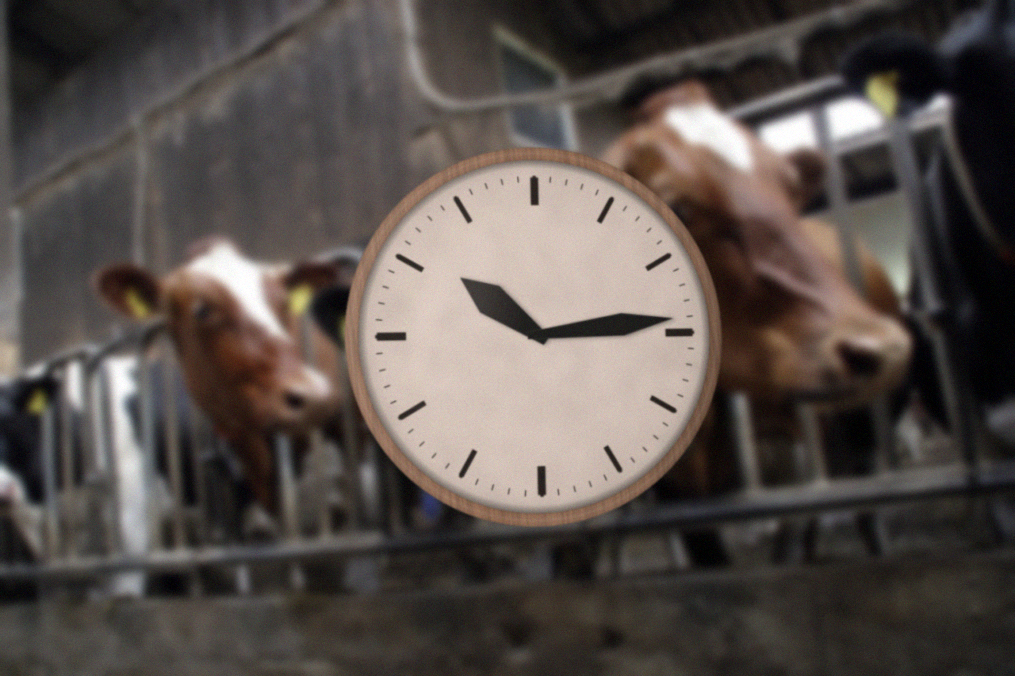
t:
10 h 14 min
